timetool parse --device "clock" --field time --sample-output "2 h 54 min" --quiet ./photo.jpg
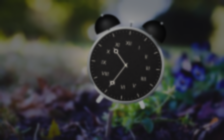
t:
10 h 35 min
